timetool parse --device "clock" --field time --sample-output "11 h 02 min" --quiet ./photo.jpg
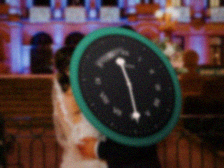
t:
11 h 29 min
